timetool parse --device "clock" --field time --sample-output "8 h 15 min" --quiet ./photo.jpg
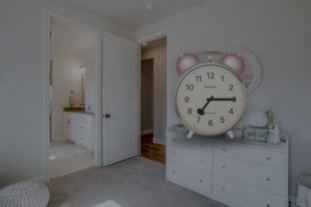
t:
7 h 15 min
